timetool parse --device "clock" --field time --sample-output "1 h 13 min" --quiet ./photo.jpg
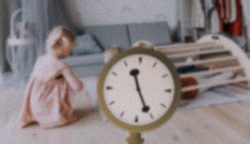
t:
11 h 26 min
